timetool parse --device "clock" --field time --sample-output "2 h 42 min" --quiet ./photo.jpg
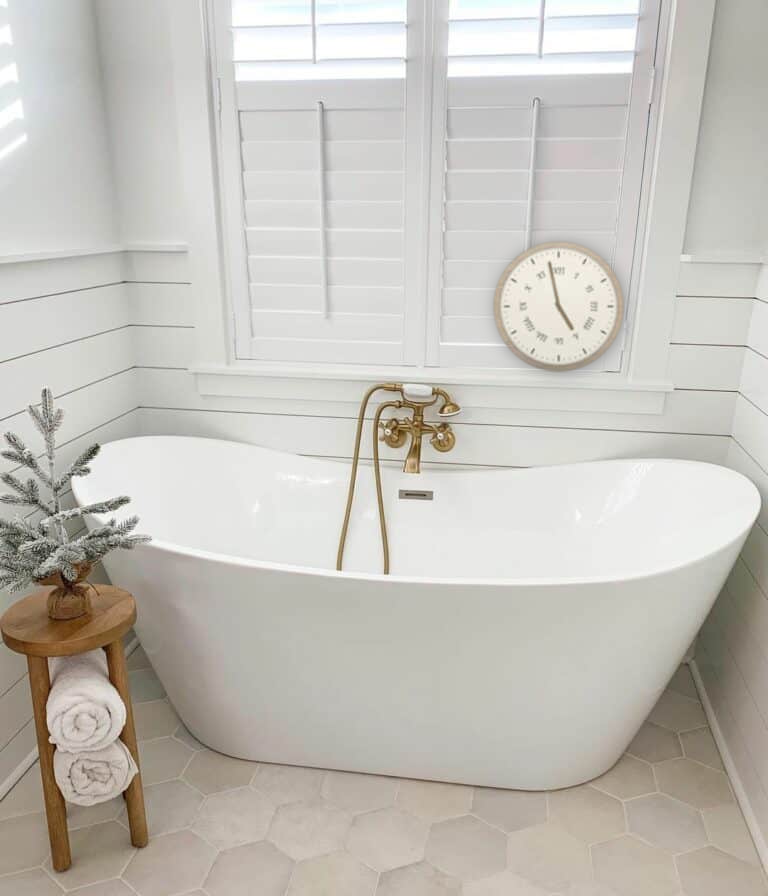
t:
4 h 58 min
